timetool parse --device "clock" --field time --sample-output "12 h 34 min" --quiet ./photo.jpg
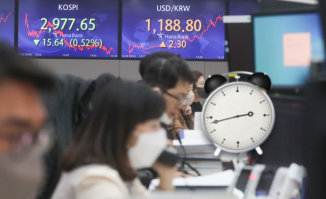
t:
2 h 43 min
